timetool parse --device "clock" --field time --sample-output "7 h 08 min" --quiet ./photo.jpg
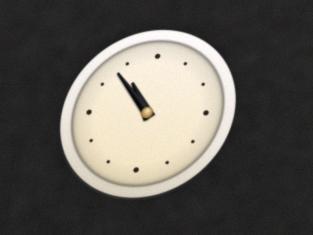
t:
10 h 53 min
